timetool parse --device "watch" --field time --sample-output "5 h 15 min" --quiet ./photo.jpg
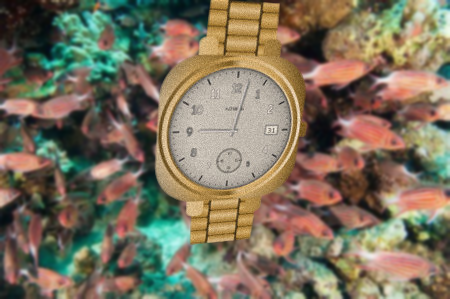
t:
9 h 02 min
